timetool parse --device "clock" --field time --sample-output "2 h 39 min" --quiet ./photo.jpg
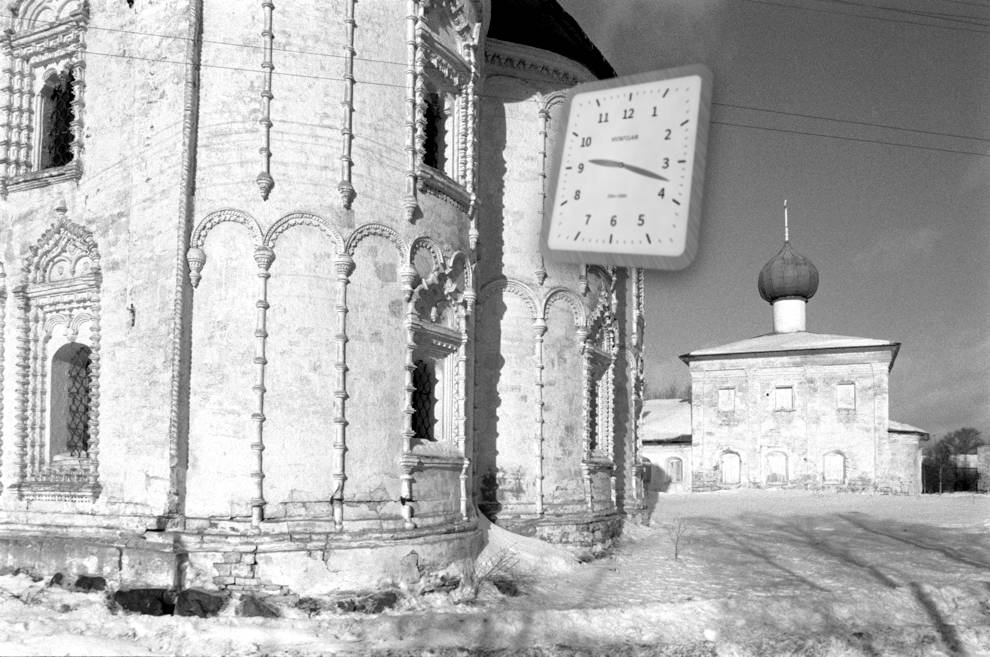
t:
9 h 18 min
